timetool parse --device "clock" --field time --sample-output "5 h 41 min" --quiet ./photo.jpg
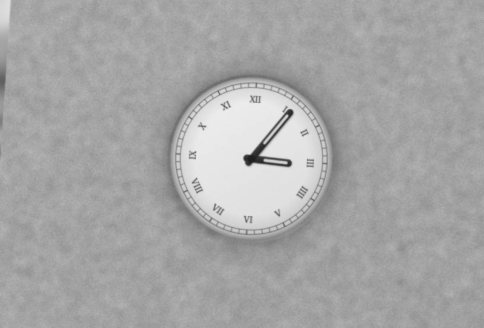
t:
3 h 06 min
